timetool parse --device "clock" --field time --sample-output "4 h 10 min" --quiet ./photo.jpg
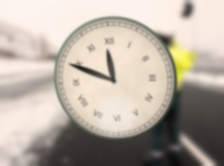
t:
11 h 49 min
